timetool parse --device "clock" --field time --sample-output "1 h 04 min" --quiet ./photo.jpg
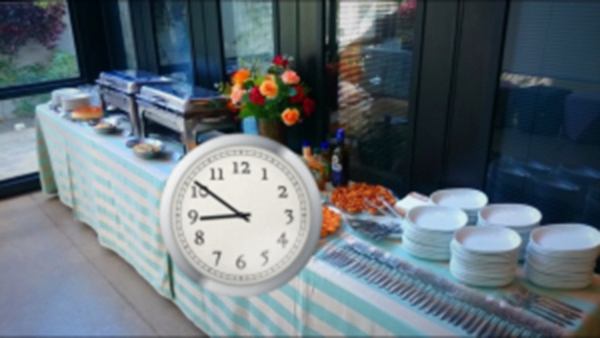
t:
8 h 51 min
